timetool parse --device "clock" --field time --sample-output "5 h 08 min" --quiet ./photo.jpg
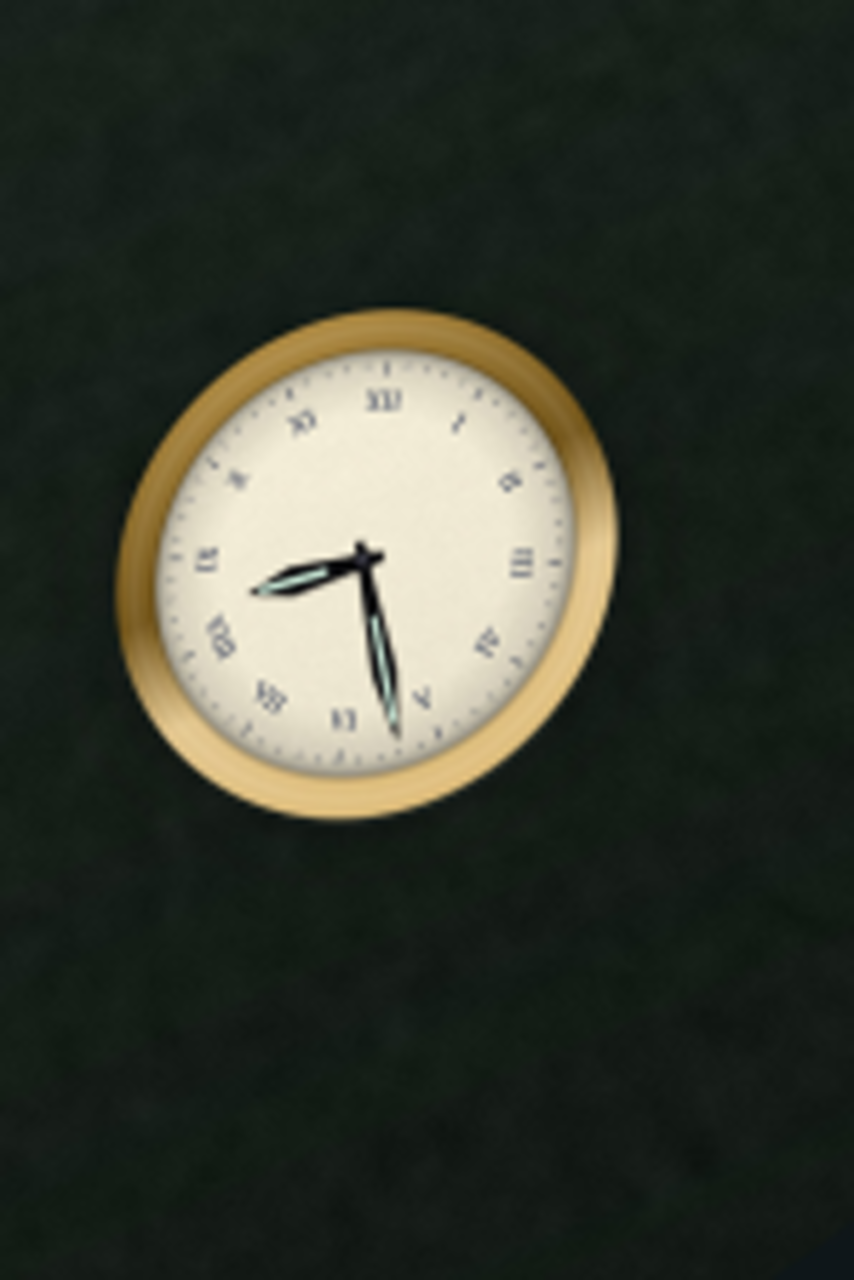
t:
8 h 27 min
